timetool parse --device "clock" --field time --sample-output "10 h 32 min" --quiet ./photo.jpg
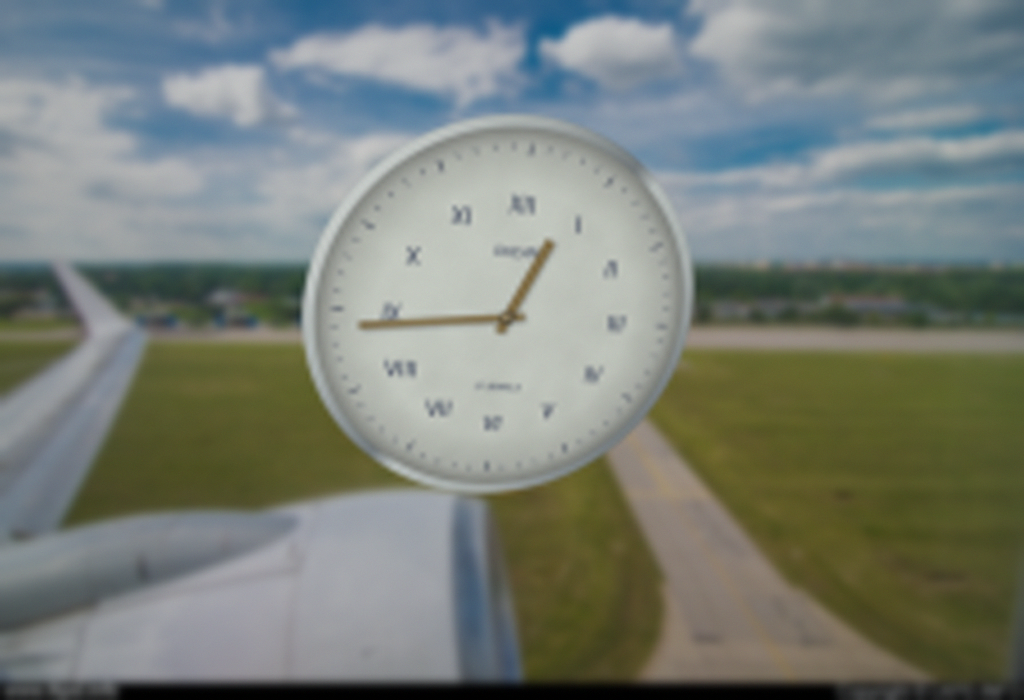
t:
12 h 44 min
